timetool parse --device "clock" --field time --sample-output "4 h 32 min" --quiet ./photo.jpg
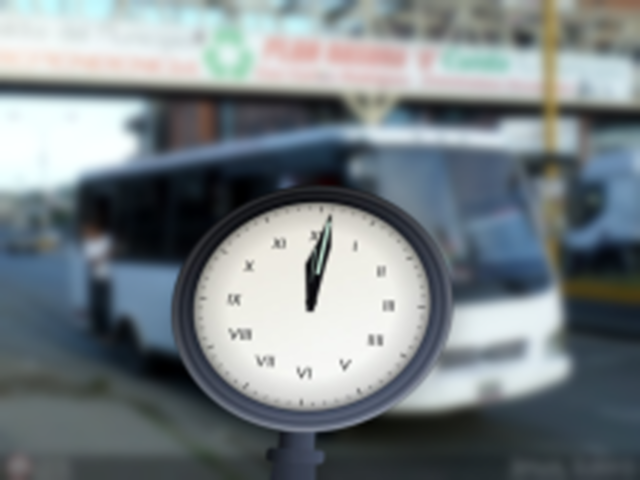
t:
12 h 01 min
